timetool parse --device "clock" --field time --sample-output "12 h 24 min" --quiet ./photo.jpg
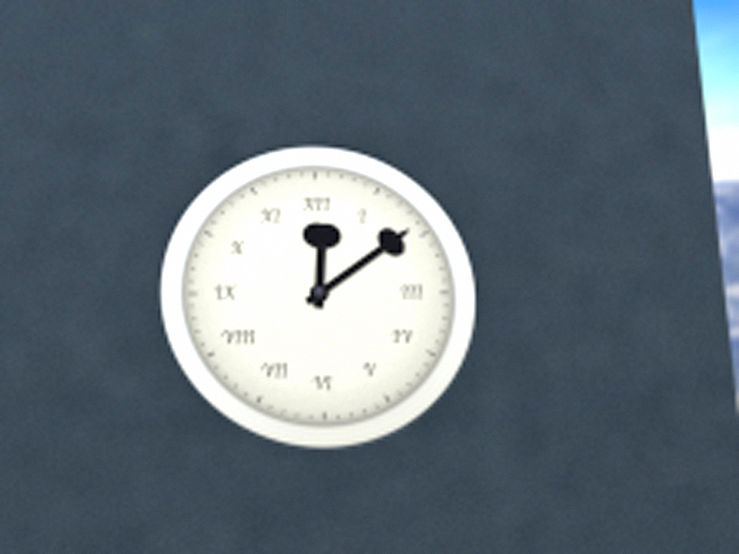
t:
12 h 09 min
